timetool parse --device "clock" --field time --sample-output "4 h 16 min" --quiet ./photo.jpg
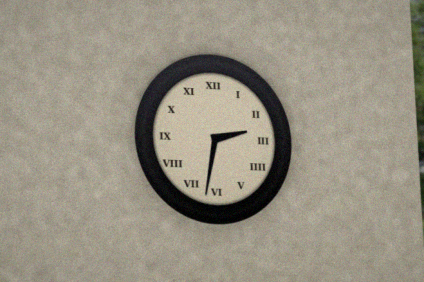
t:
2 h 32 min
